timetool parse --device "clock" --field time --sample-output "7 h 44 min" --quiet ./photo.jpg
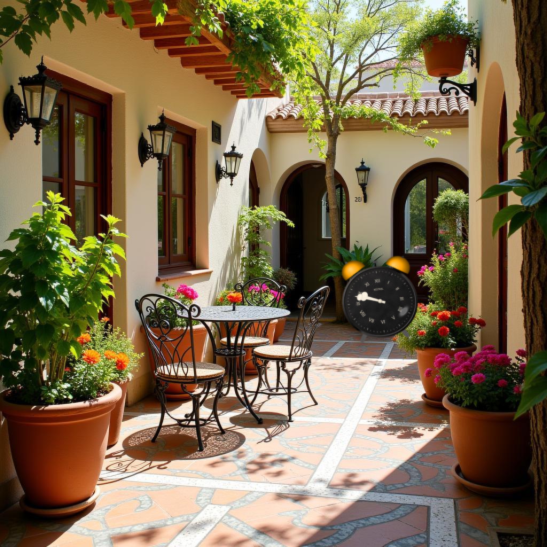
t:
9 h 48 min
